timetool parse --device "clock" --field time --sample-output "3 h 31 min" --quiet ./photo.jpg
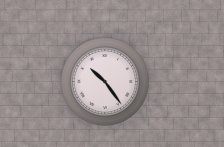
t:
10 h 24 min
